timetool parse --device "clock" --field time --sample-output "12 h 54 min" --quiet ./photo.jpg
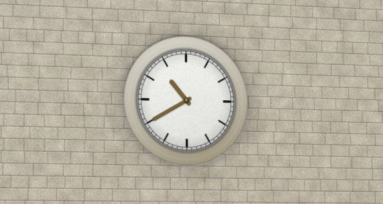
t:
10 h 40 min
